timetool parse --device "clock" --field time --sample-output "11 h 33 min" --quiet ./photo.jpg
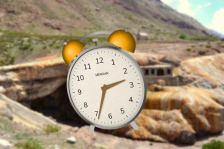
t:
2 h 34 min
